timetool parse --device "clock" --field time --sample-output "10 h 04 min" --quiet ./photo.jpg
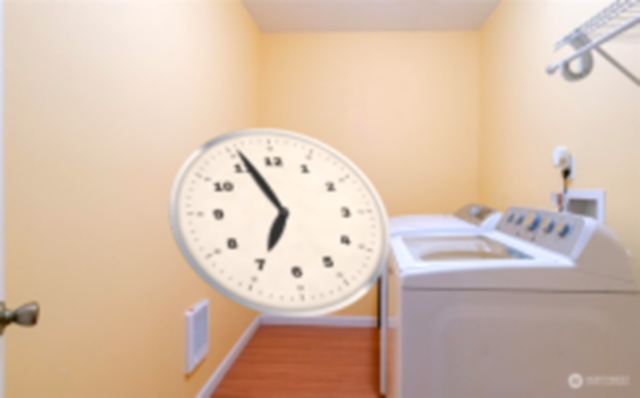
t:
6 h 56 min
